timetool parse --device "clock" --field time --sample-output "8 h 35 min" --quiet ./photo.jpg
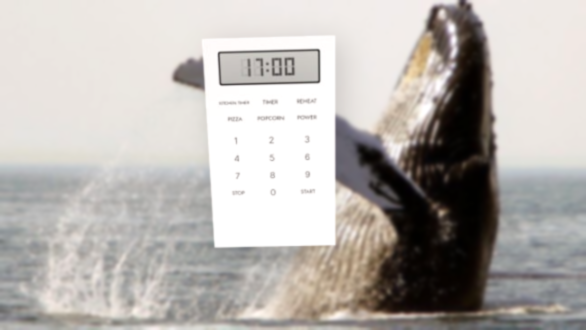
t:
17 h 00 min
